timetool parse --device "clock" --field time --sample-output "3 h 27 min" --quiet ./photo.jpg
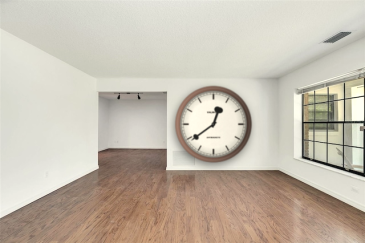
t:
12 h 39 min
